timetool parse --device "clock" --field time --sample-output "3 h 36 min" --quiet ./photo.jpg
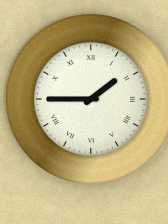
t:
1 h 45 min
